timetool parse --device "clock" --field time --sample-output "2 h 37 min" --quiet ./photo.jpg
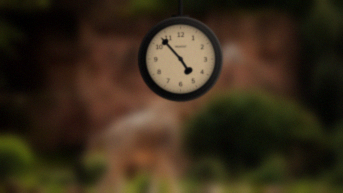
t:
4 h 53 min
